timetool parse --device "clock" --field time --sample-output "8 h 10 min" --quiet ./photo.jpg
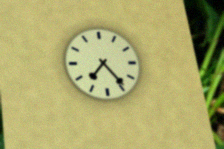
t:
7 h 24 min
